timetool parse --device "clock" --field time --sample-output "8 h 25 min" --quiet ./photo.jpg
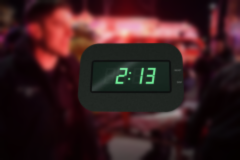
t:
2 h 13 min
